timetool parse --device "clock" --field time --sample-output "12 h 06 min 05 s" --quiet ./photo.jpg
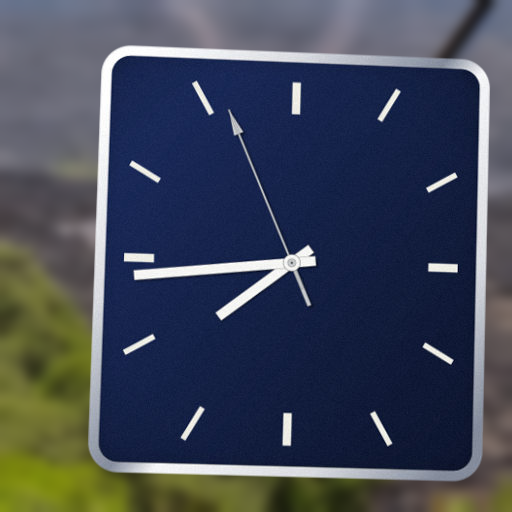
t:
7 h 43 min 56 s
